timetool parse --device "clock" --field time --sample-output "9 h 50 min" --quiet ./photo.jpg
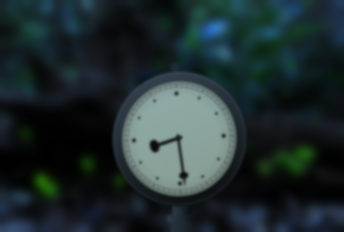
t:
8 h 29 min
